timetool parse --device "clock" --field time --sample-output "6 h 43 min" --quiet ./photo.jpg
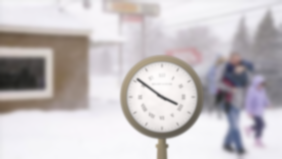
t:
3 h 51 min
